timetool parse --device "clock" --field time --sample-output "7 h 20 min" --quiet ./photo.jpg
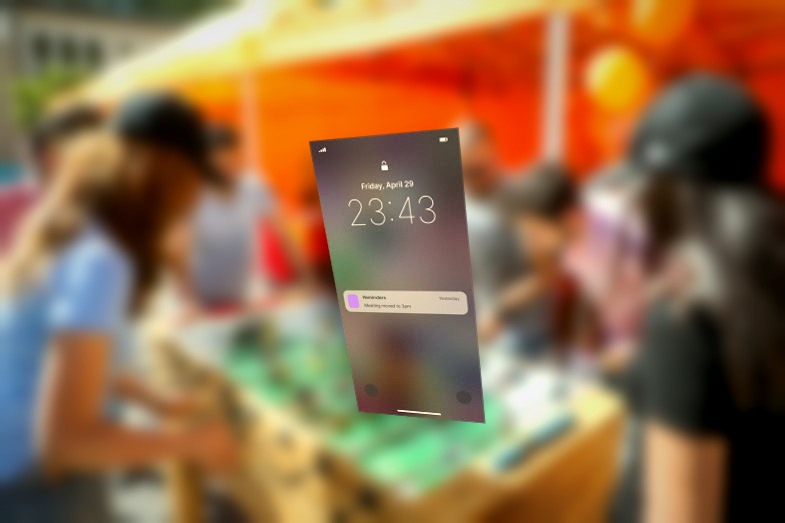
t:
23 h 43 min
